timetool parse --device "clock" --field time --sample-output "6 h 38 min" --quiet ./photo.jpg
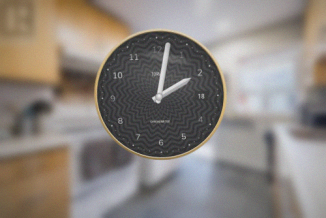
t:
2 h 02 min
